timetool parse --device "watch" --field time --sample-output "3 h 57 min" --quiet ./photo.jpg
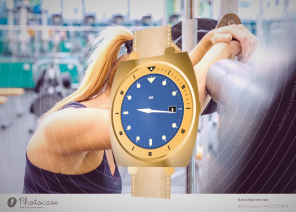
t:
9 h 16 min
